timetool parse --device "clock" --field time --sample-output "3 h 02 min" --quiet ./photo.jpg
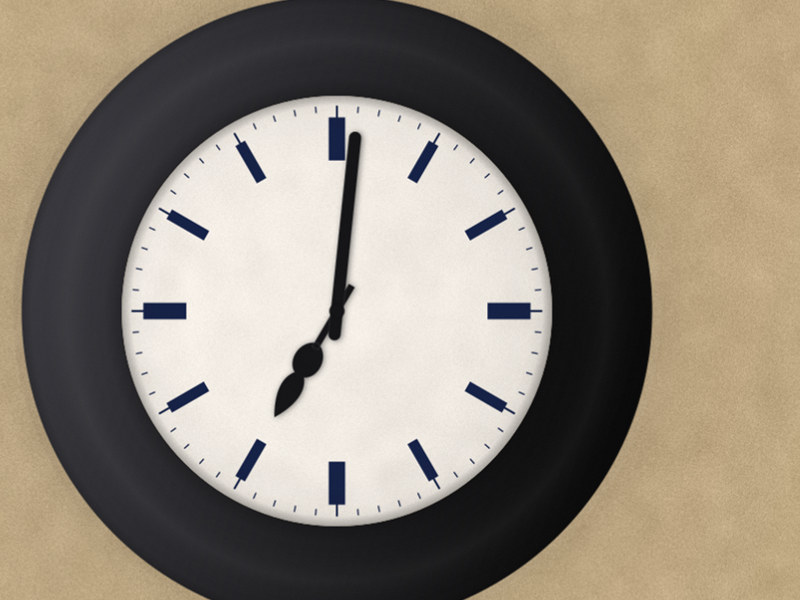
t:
7 h 01 min
